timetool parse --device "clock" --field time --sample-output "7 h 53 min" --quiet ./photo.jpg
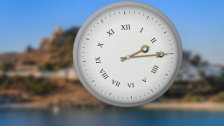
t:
2 h 15 min
